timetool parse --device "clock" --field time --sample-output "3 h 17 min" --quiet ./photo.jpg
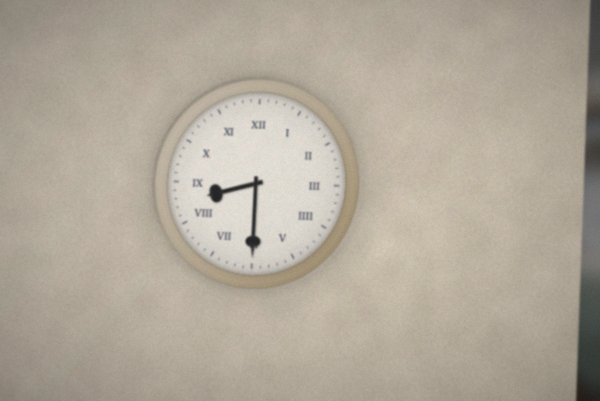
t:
8 h 30 min
